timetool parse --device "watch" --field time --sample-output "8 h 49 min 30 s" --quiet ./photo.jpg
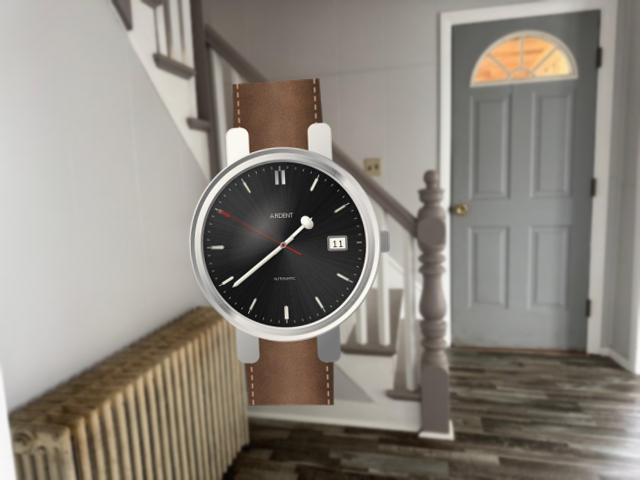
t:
1 h 38 min 50 s
